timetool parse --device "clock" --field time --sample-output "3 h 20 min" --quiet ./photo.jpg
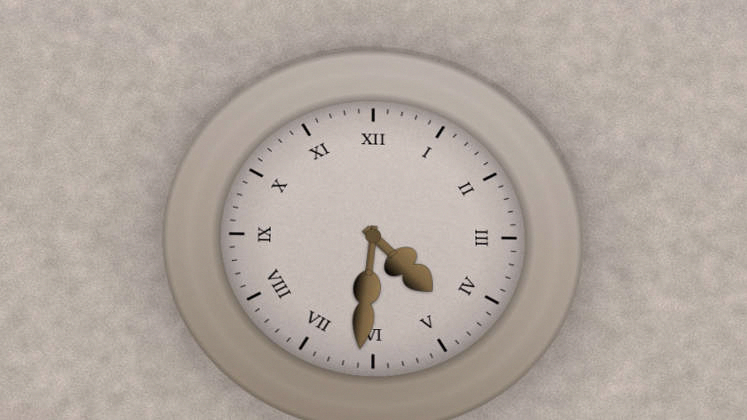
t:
4 h 31 min
